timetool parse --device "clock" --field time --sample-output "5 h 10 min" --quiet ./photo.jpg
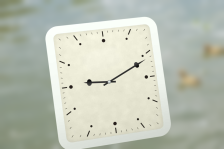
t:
9 h 11 min
